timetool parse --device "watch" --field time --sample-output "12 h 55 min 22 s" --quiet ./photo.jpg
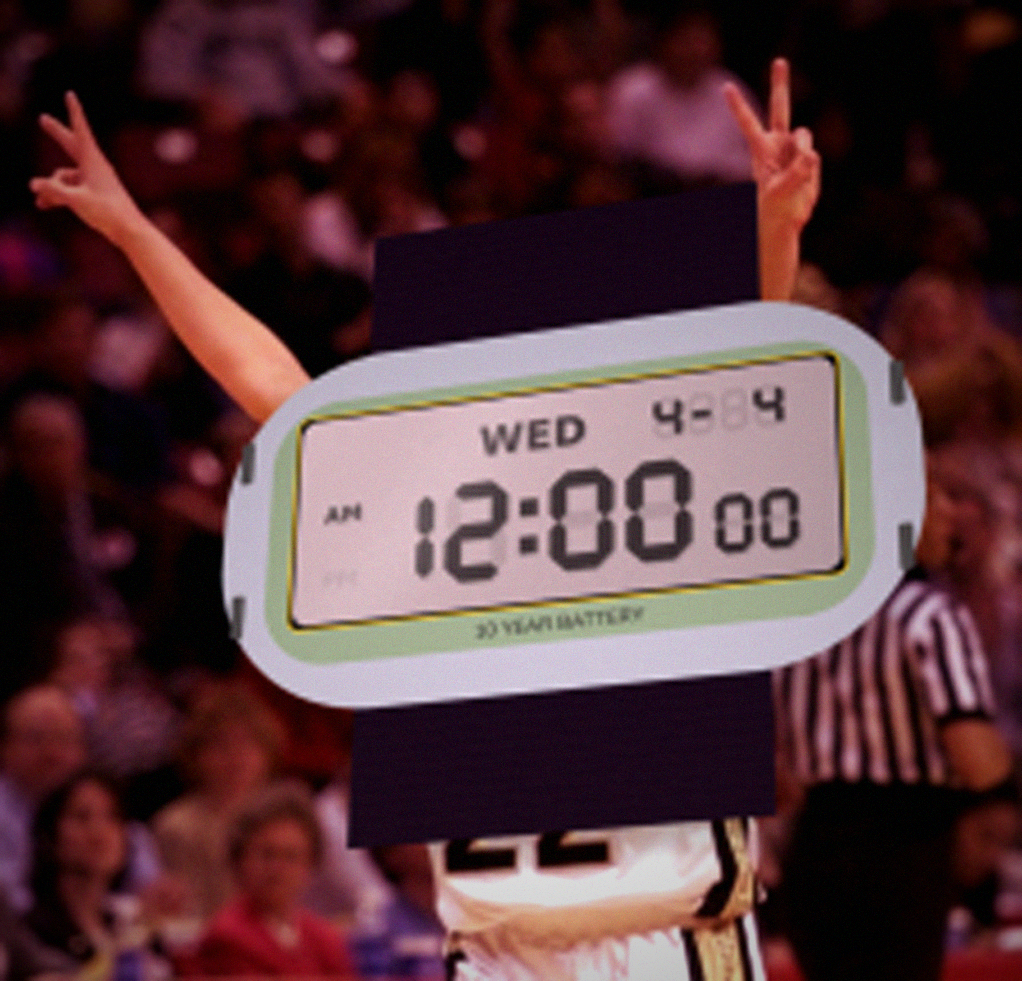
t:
12 h 00 min 00 s
